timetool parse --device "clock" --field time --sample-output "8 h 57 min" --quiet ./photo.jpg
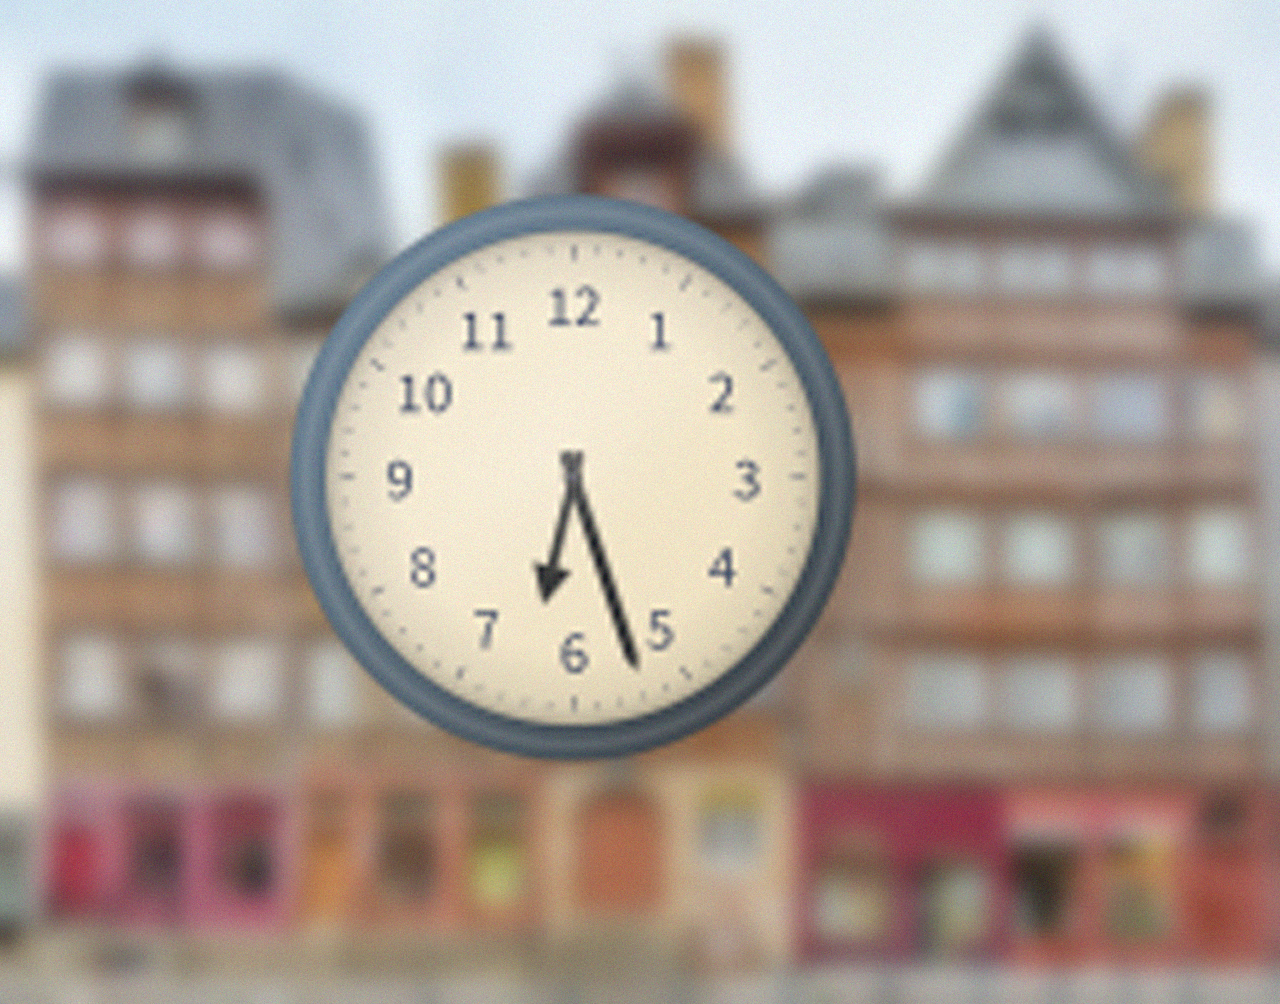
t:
6 h 27 min
